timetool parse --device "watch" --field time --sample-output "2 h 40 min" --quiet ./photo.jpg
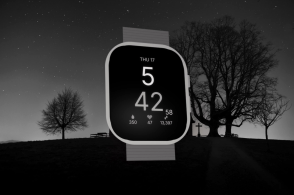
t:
5 h 42 min
